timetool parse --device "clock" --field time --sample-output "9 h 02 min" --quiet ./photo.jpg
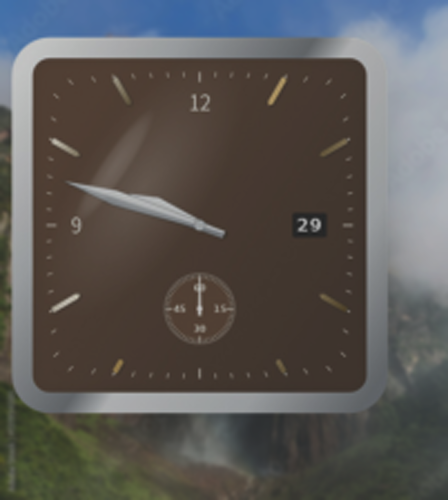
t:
9 h 48 min
